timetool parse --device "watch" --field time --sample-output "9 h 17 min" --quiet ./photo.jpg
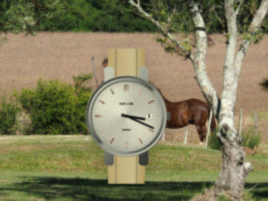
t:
3 h 19 min
